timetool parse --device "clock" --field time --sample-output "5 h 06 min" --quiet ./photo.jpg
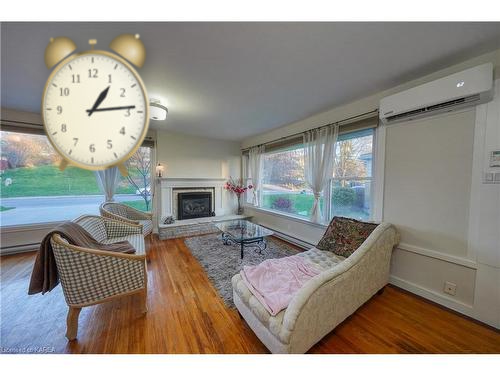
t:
1 h 14 min
